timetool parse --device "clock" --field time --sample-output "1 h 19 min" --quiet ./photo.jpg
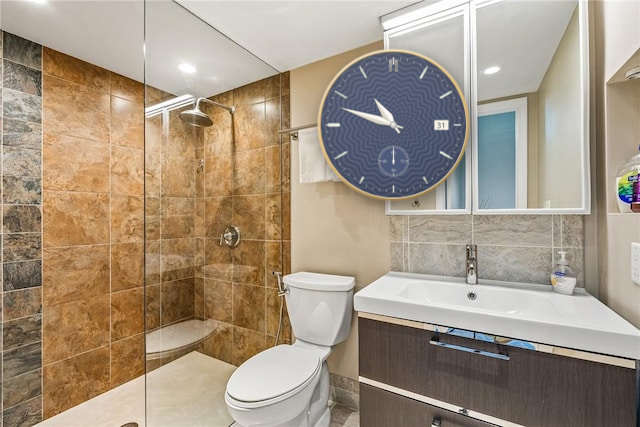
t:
10 h 48 min
